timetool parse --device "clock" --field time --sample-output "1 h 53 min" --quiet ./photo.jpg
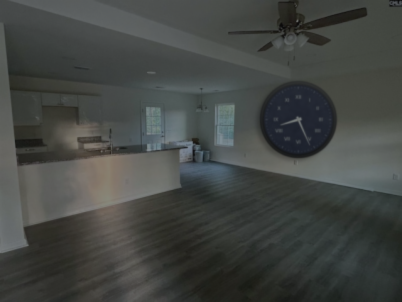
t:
8 h 26 min
